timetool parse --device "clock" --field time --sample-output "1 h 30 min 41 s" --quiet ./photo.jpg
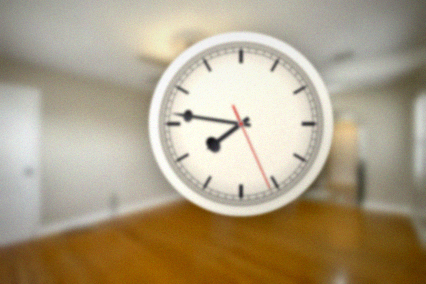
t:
7 h 46 min 26 s
